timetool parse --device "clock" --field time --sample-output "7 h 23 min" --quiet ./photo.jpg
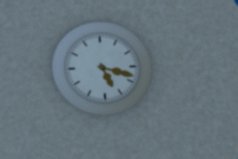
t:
5 h 18 min
